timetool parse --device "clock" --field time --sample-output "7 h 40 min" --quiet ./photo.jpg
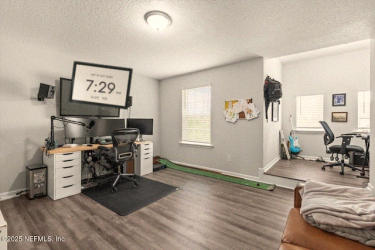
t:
7 h 29 min
